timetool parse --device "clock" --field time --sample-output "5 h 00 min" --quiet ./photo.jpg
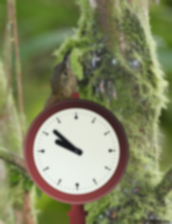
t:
9 h 52 min
